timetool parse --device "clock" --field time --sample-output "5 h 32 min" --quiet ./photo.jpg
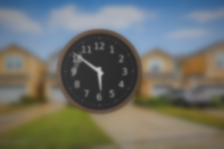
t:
5 h 51 min
